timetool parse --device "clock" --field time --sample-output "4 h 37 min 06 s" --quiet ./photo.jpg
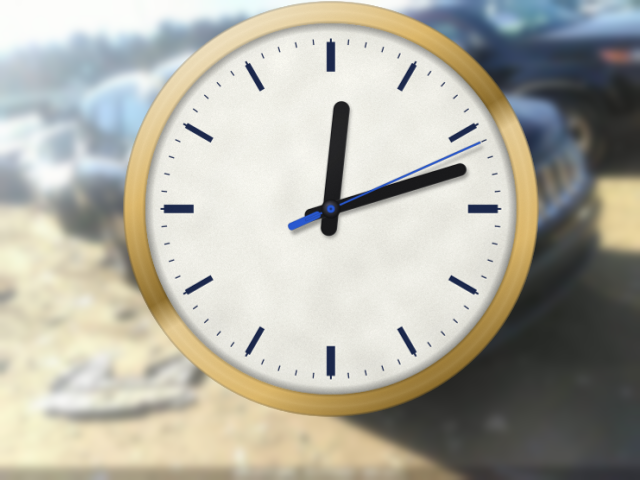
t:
12 h 12 min 11 s
